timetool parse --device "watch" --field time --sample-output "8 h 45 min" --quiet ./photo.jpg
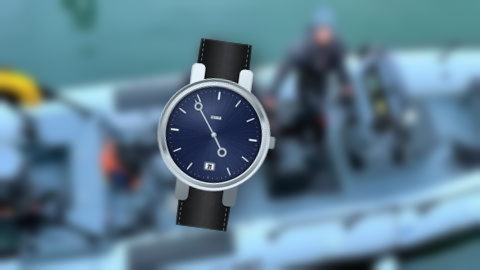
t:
4 h 54 min
